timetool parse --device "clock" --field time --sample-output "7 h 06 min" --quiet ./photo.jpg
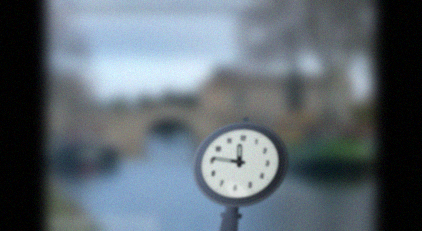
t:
11 h 46 min
